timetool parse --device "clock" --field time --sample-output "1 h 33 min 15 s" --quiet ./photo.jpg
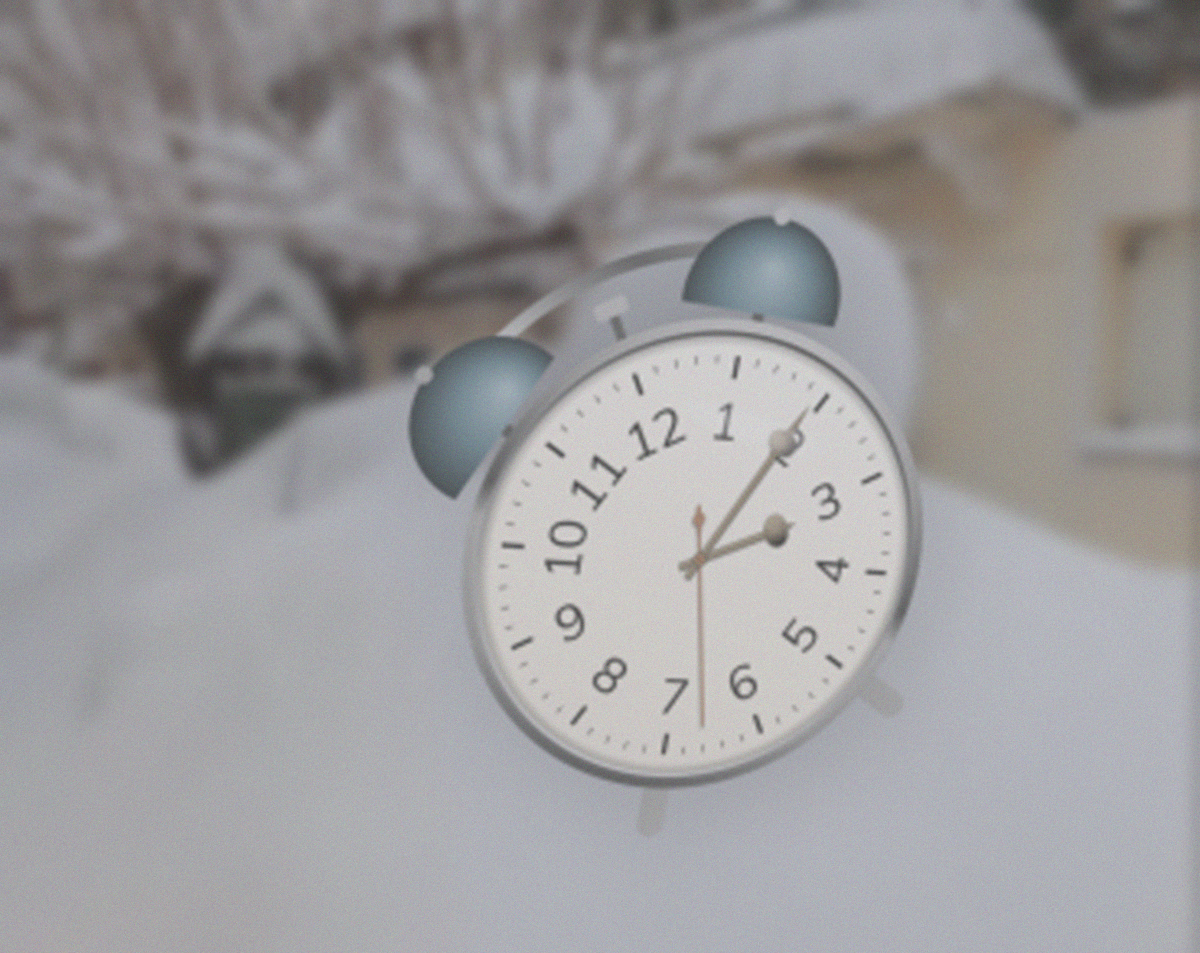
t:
3 h 09 min 33 s
